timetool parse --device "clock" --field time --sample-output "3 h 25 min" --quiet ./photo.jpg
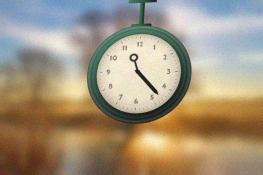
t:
11 h 23 min
